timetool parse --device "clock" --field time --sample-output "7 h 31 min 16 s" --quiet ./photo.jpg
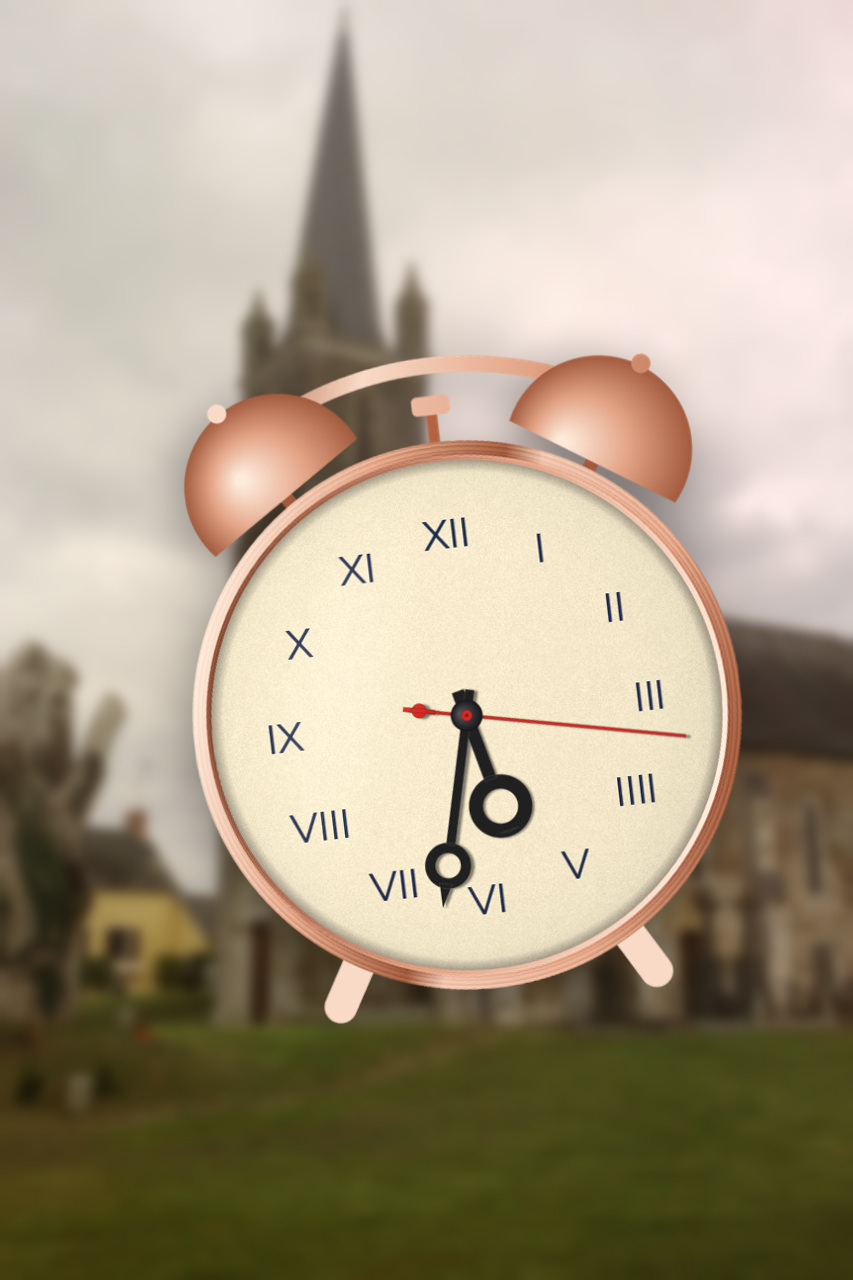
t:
5 h 32 min 17 s
